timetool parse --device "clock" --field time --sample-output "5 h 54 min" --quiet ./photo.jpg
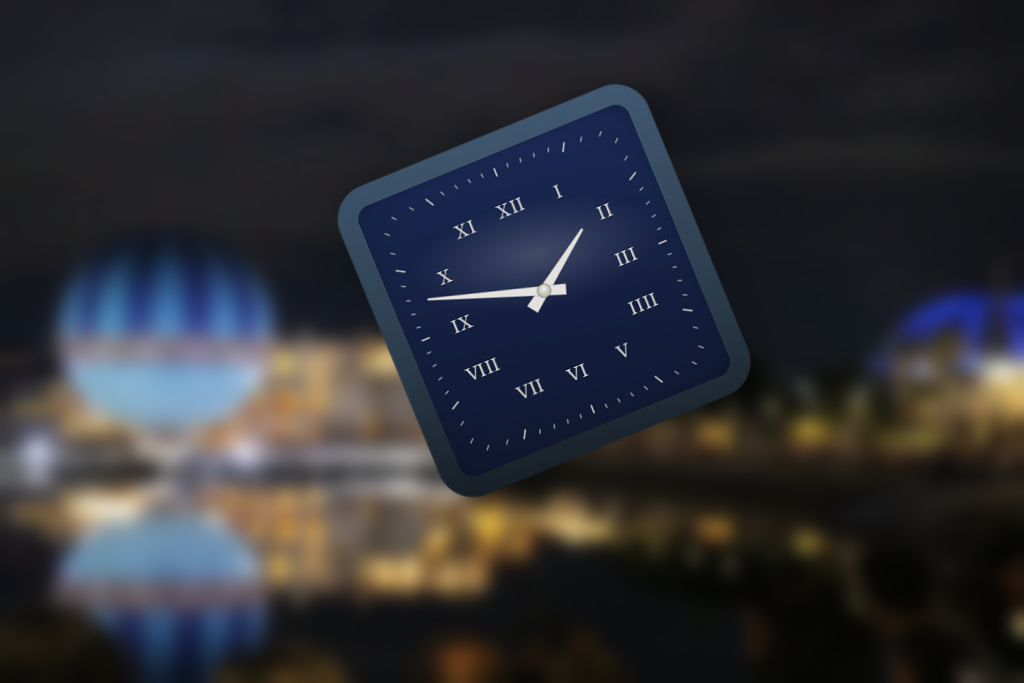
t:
1 h 48 min
